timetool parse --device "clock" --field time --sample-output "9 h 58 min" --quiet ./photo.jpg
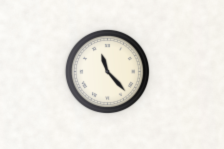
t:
11 h 23 min
